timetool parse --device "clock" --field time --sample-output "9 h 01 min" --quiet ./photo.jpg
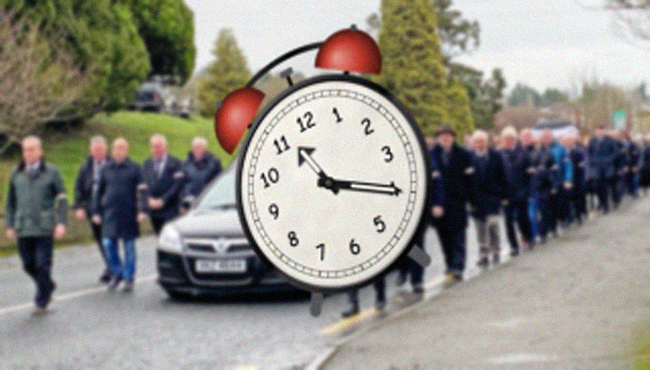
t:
11 h 20 min
